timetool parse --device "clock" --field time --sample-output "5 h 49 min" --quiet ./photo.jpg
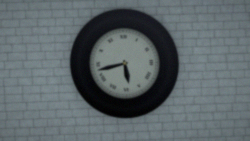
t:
5 h 43 min
